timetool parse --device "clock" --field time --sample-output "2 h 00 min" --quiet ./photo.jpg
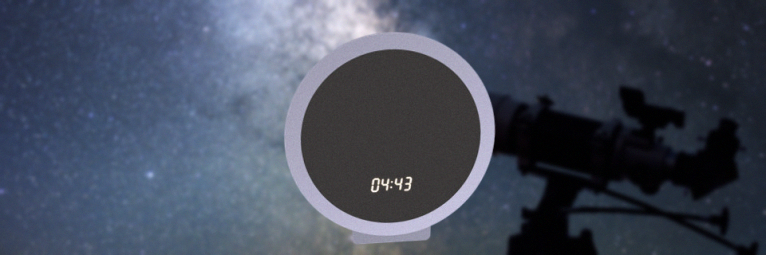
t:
4 h 43 min
